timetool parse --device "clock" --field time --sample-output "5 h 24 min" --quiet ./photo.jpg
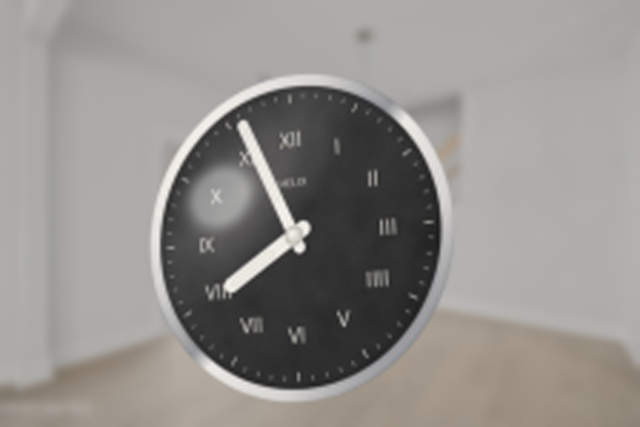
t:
7 h 56 min
